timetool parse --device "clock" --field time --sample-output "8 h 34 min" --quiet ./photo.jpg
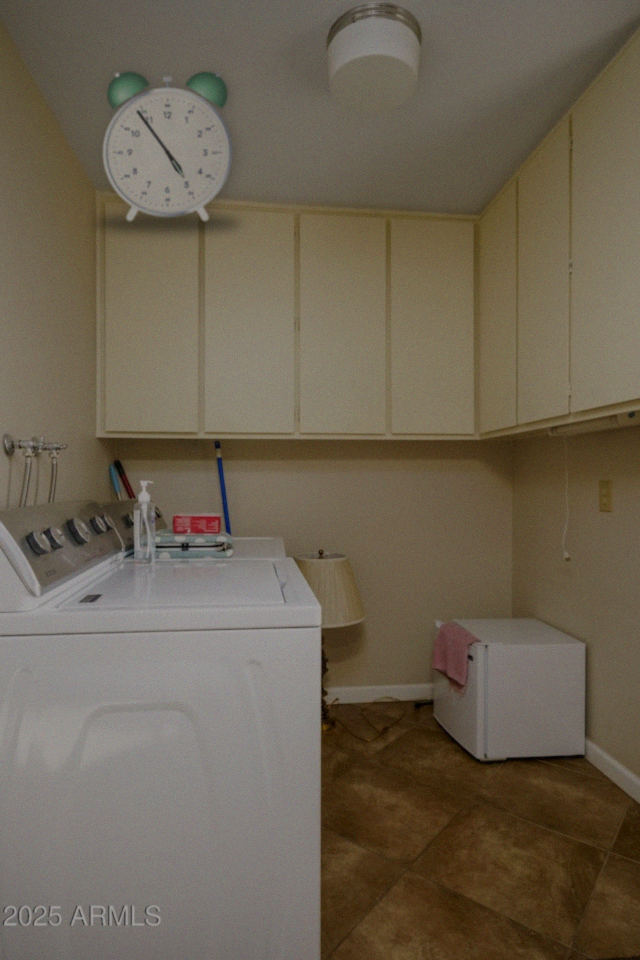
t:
4 h 54 min
